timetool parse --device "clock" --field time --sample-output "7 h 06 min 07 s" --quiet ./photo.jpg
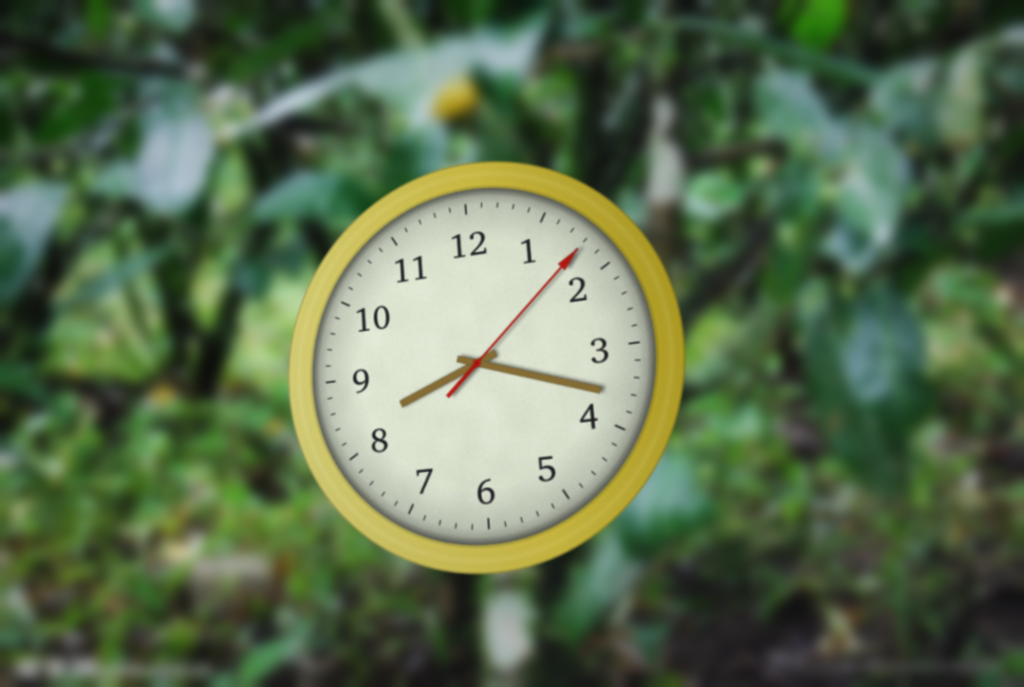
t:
8 h 18 min 08 s
